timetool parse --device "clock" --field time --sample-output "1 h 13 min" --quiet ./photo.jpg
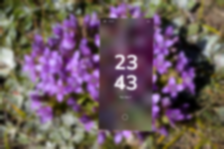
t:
23 h 43 min
